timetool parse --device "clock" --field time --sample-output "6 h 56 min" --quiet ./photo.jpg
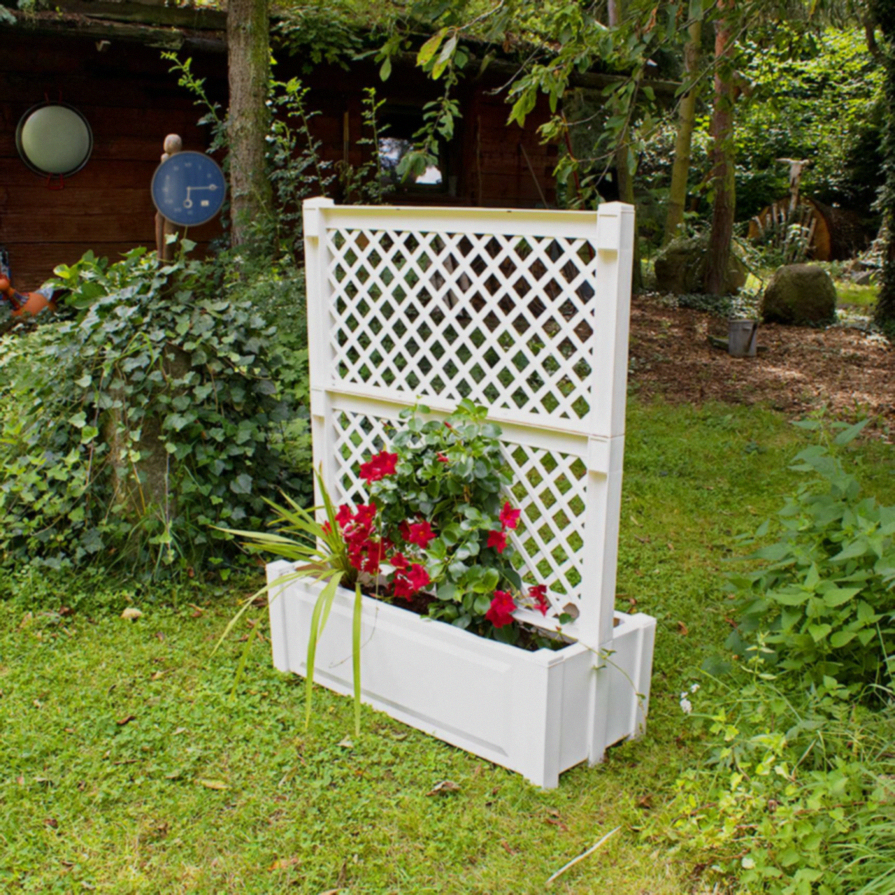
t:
6 h 15 min
